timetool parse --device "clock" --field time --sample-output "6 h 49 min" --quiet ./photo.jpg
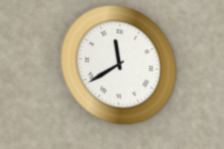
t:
11 h 39 min
